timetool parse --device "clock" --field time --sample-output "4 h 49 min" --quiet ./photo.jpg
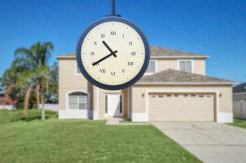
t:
10 h 40 min
